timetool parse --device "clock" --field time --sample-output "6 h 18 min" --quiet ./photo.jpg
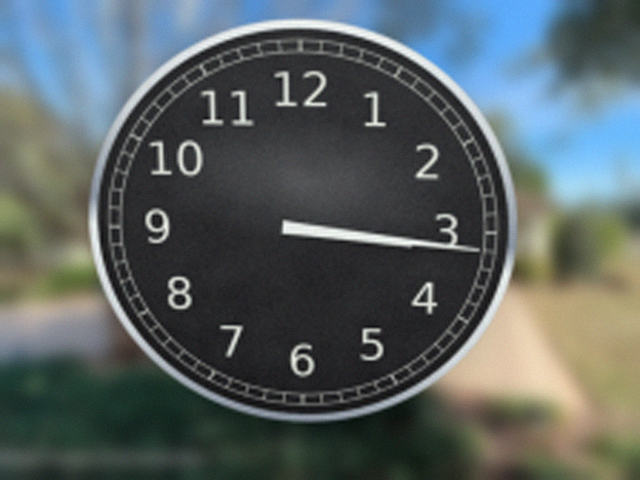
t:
3 h 16 min
